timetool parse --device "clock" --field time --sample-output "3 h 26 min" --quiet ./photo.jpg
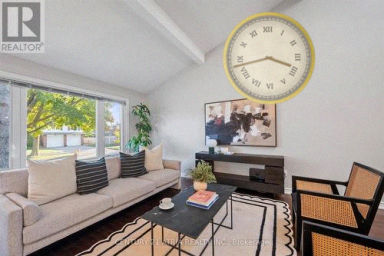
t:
3 h 43 min
